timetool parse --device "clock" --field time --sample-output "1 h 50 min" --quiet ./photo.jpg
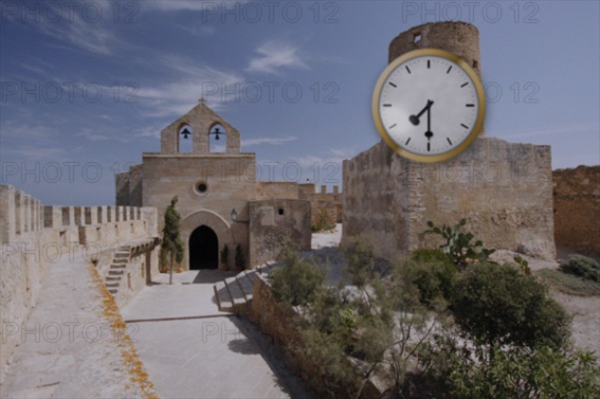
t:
7 h 30 min
